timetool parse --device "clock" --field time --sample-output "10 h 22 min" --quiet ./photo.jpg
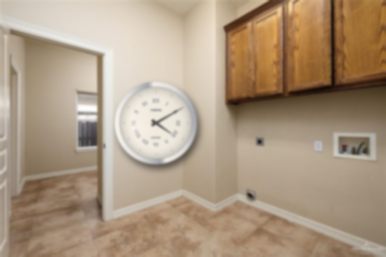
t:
4 h 10 min
